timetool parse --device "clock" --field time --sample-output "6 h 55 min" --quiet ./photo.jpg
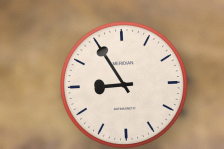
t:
8 h 55 min
